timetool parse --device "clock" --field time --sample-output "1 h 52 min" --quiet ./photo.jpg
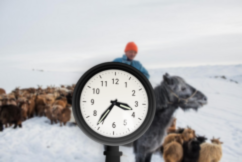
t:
3 h 36 min
